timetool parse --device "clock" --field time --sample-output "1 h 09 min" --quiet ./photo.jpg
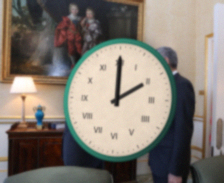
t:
2 h 00 min
